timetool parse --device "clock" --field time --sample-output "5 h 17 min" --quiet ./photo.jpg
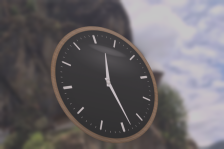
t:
12 h 28 min
